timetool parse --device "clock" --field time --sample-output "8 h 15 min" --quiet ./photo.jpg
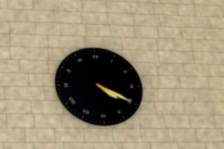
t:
4 h 20 min
